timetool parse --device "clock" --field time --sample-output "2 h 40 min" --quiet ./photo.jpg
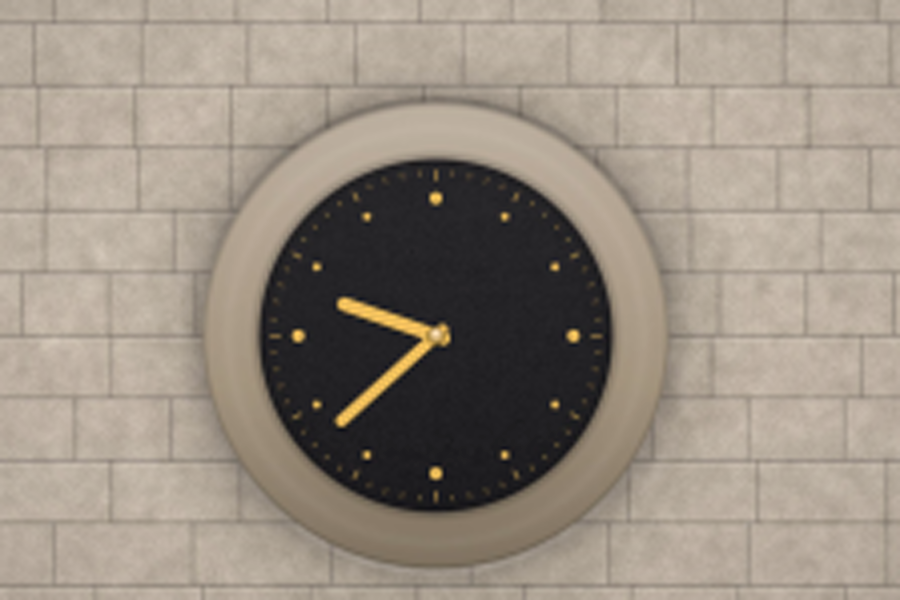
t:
9 h 38 min
